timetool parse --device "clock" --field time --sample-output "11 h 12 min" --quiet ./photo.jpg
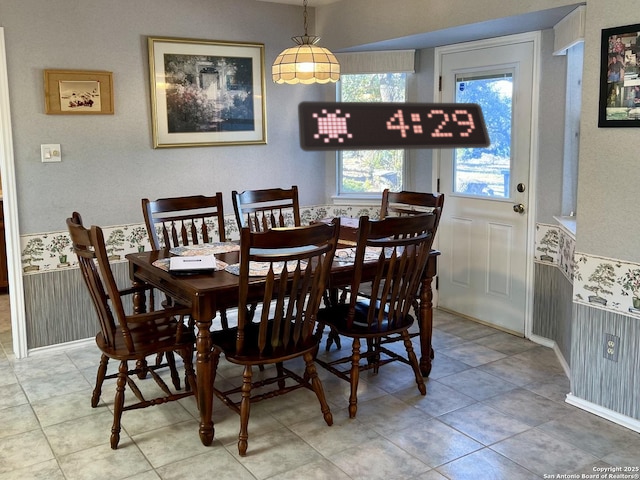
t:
4 h 29 min
